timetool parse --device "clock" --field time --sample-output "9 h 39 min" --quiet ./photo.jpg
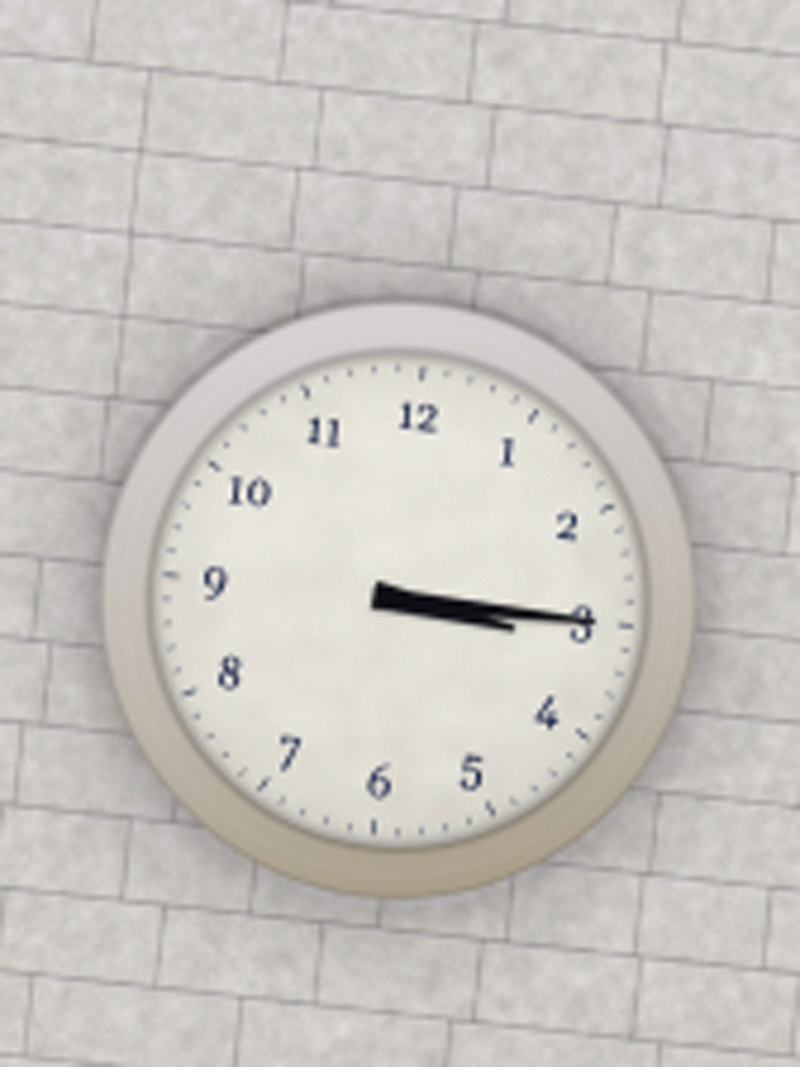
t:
3 h 15 min
